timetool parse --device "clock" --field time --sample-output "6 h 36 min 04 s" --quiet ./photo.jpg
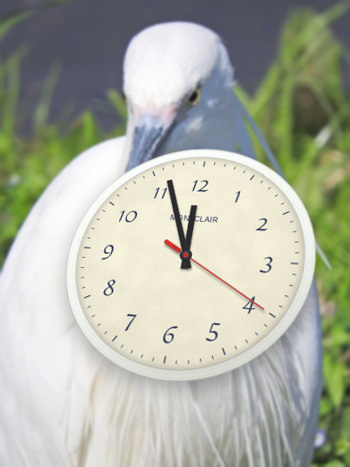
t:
11 h 56 min 20 s
